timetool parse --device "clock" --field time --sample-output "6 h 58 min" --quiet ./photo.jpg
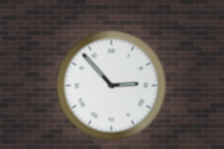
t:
2 h 53 min
